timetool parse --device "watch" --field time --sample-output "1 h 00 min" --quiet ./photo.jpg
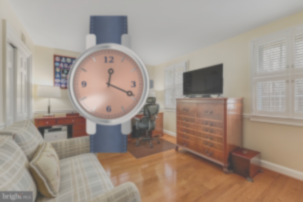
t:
12 h 19 min
